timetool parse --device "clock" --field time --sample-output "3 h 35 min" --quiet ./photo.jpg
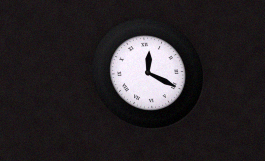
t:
12 h 20 min
